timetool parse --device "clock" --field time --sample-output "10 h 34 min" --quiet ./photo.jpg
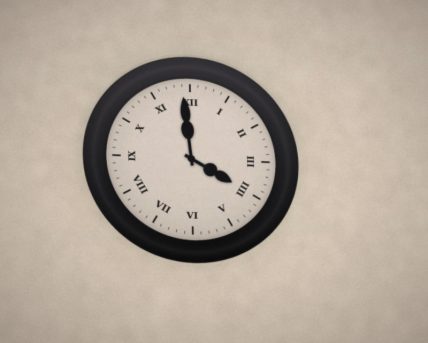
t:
3 h 59 min
